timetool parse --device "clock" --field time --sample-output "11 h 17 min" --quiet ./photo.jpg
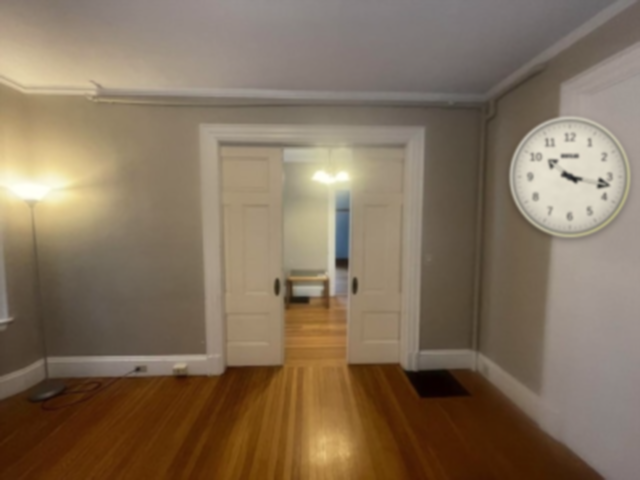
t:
10 h 17 min
